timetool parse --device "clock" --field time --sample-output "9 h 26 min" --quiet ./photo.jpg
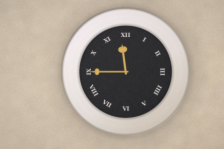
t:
11 h 45 min
